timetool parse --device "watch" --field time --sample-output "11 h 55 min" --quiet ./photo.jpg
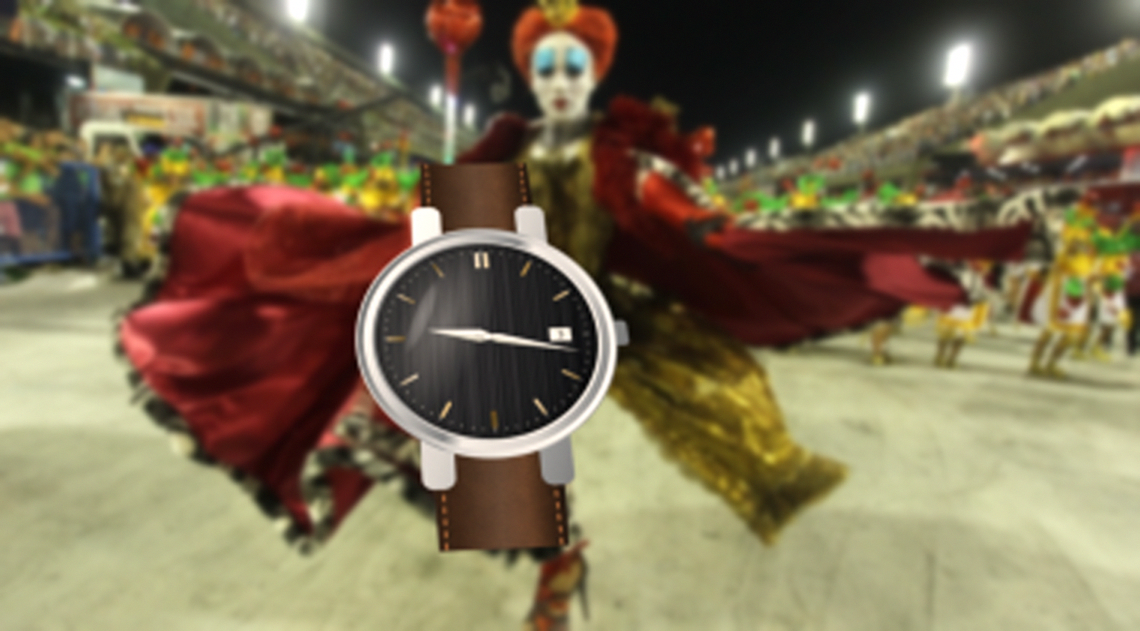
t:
9 h 17 min
